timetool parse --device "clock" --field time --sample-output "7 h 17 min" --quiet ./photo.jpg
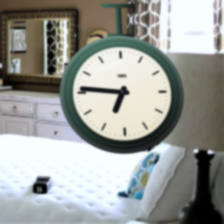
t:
6 h 46 min
